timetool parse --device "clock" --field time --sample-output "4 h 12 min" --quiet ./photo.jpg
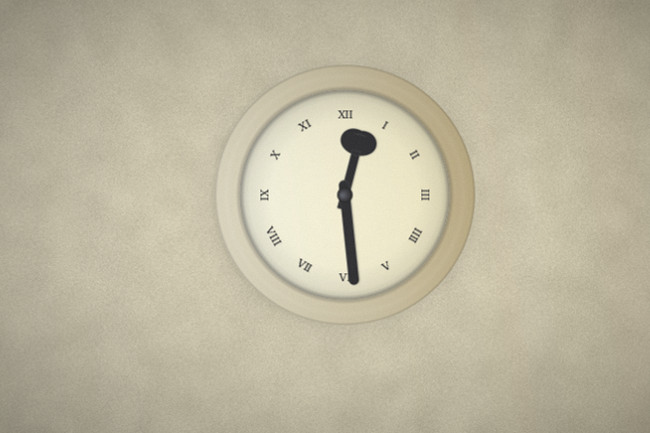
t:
12 h 29 min
